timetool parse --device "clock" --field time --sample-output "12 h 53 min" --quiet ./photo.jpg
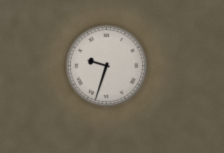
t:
9 h 33 min
